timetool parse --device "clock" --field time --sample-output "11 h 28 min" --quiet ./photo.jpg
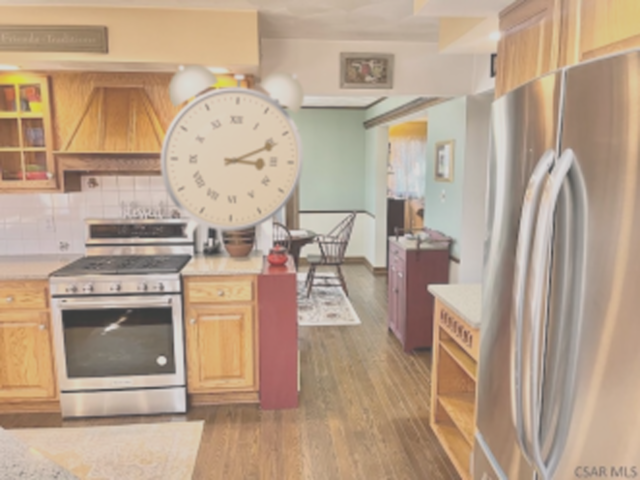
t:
3 h 11 min
